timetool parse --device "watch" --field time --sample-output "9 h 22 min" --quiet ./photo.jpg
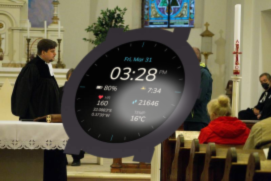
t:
3 h 28 min
